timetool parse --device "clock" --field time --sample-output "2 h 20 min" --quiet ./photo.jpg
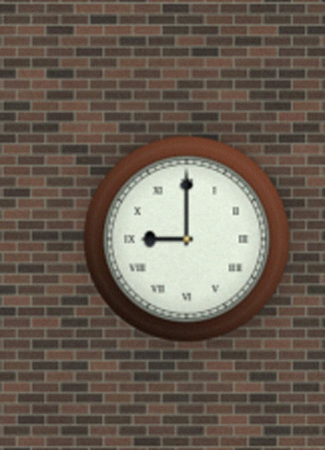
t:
9 h 00 min
